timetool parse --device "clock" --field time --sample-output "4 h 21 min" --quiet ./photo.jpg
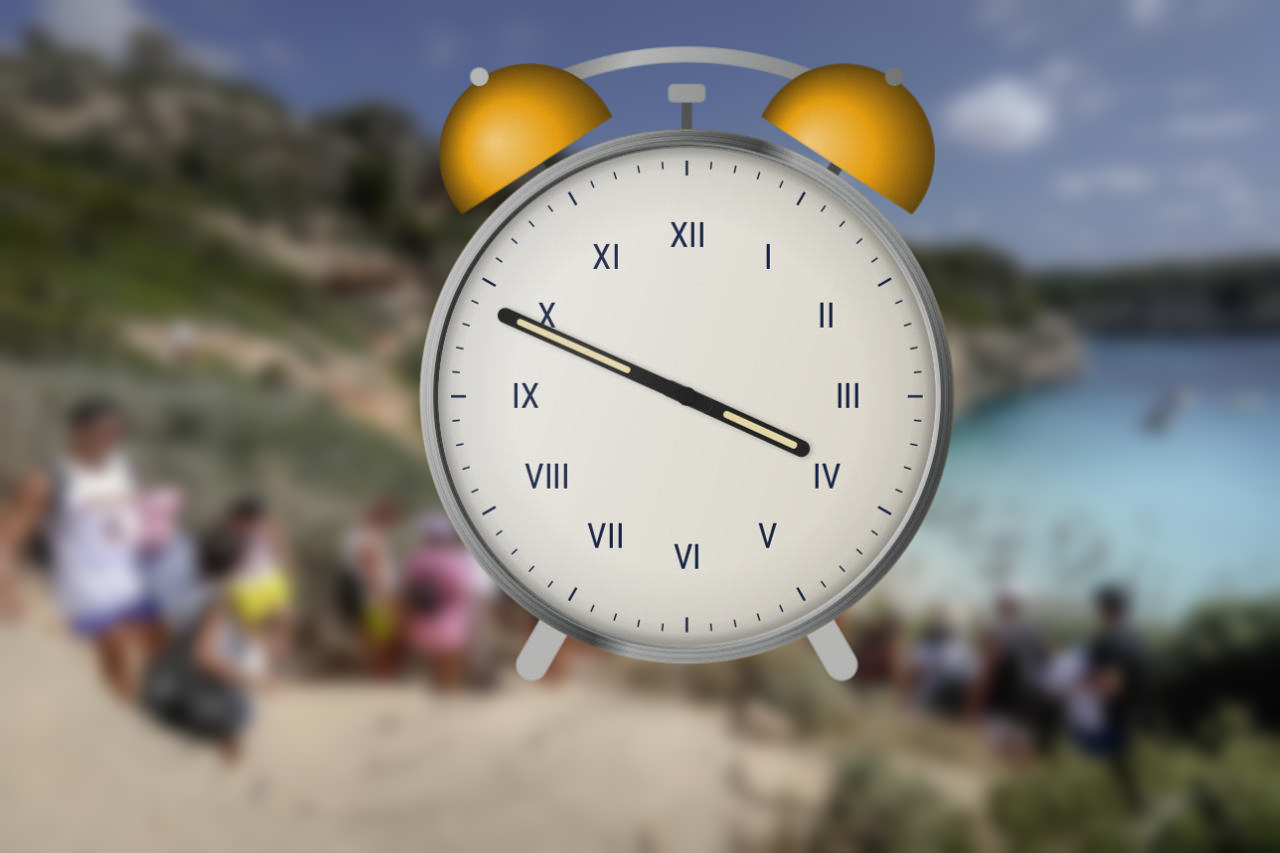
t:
3 h 49 min
